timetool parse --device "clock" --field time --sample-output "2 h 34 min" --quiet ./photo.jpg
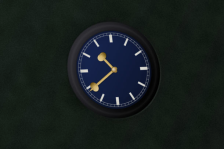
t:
10 h 39 min
